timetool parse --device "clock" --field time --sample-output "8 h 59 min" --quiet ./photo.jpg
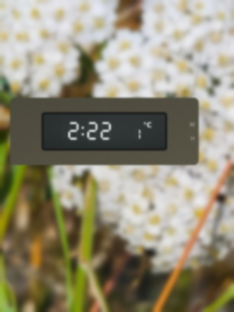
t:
2 h 22 min
